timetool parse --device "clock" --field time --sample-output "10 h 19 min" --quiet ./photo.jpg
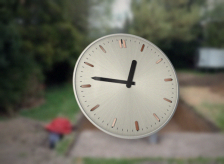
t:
12 h 47 min
